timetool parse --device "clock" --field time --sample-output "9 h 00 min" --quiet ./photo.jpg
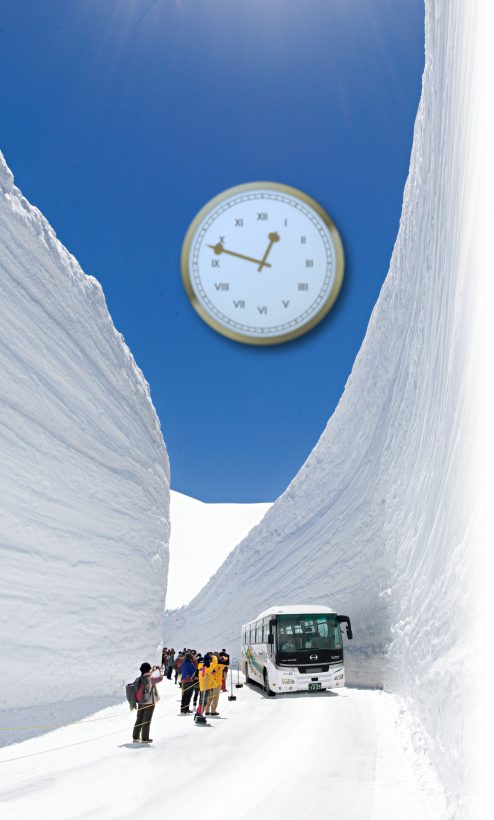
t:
12 h 48 min
